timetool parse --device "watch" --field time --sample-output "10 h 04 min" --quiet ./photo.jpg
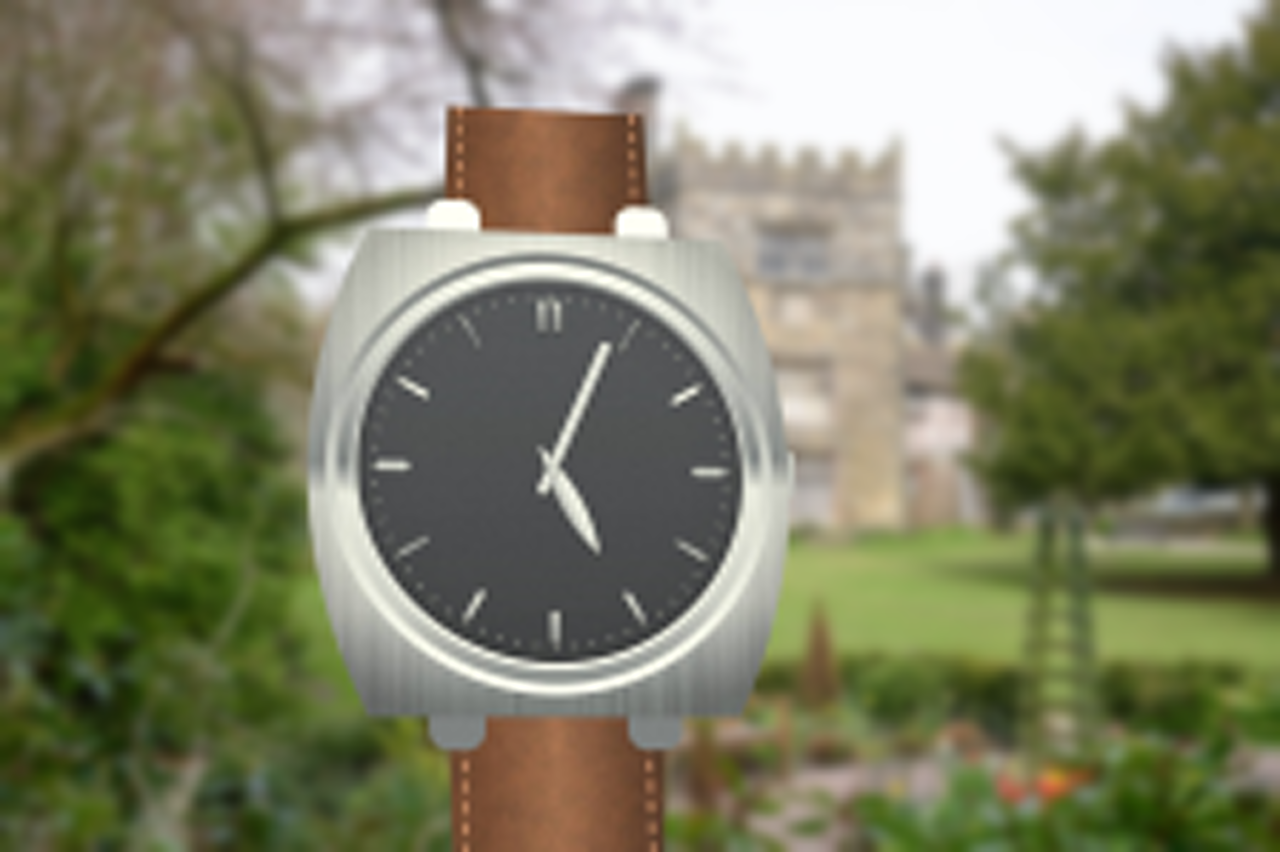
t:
5 h 04 min
